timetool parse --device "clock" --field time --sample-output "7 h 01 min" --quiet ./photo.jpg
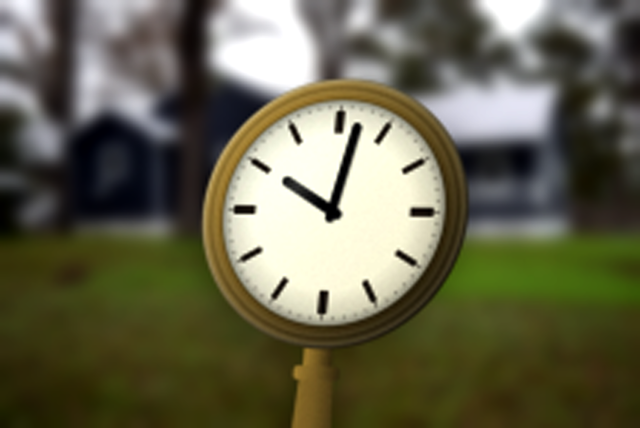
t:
10 h 02 min
